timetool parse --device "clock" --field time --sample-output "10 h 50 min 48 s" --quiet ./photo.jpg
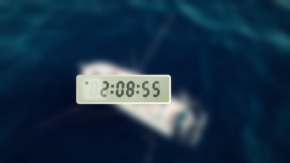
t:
2 h 08 min 55 s
